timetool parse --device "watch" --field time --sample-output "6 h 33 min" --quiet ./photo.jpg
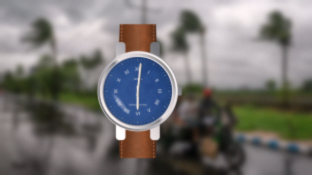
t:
6 h 01 min
